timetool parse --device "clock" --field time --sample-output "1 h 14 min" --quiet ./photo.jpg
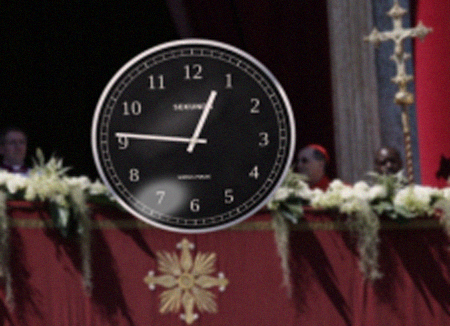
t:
12 h 46 min
